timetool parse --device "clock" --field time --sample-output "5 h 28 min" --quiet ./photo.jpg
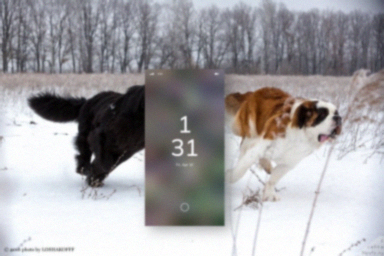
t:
1 h 31 min
